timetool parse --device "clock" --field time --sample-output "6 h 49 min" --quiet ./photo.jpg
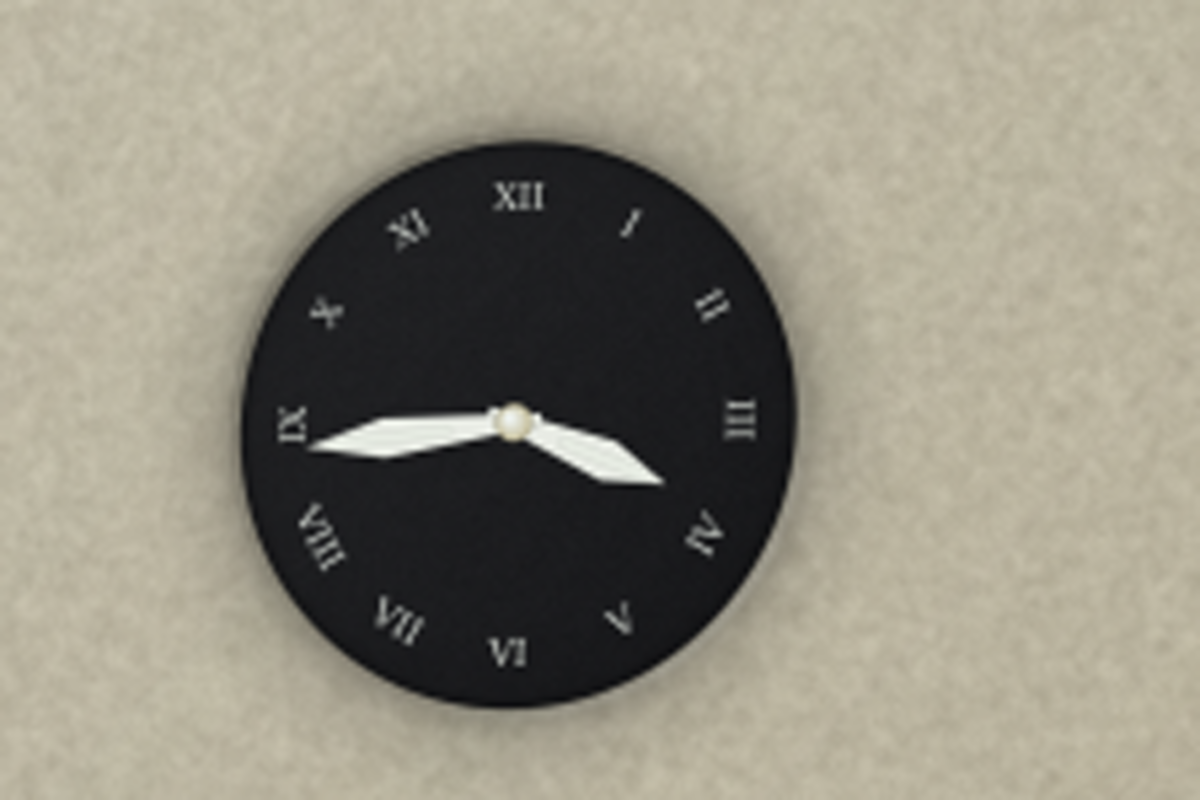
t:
3 h 44 min
